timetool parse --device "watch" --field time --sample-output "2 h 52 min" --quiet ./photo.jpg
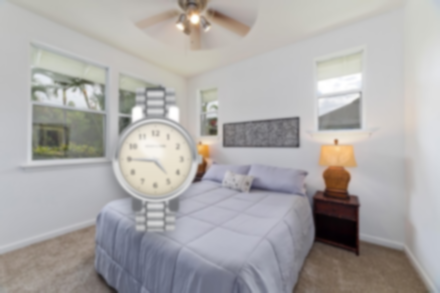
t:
4 h 45 min
